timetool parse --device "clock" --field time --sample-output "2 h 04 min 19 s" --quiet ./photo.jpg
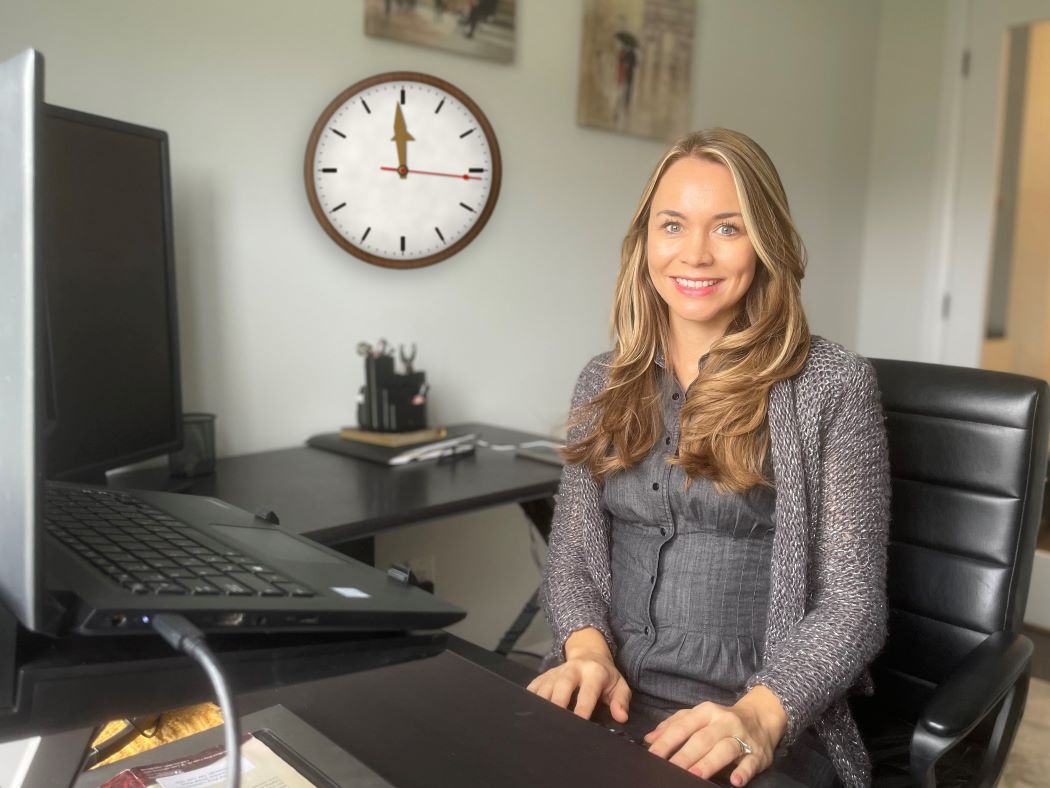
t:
11 h 59 min 16 s
